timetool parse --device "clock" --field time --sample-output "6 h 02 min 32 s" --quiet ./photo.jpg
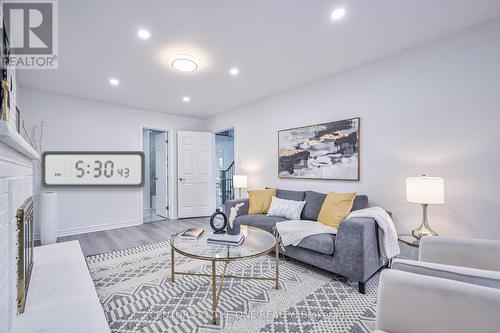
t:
5 h 30 min 43 s
